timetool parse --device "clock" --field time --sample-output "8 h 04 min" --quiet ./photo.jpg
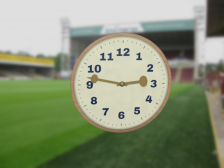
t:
2 h 47 min
